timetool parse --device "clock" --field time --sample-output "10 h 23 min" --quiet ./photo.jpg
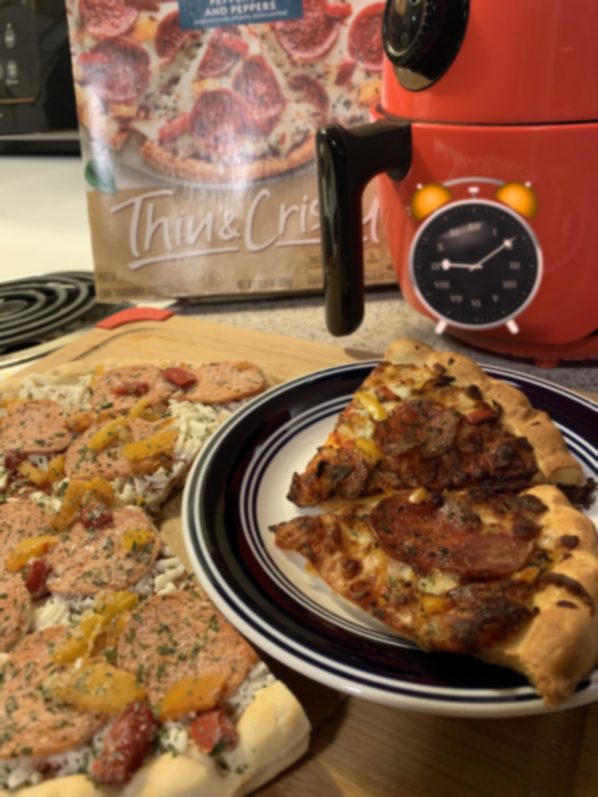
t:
9 h 09 min
